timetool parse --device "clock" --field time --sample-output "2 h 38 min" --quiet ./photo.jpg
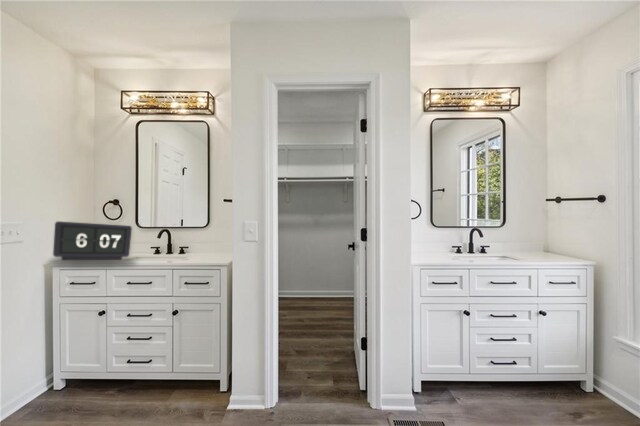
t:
6 h 07 min
